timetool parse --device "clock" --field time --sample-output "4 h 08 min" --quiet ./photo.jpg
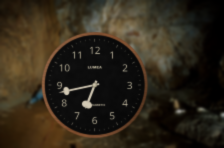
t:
6 h 43 min
